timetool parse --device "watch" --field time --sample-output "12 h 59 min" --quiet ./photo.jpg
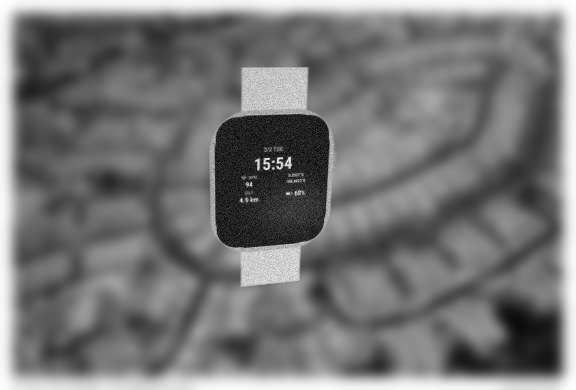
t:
15 h 54 min
